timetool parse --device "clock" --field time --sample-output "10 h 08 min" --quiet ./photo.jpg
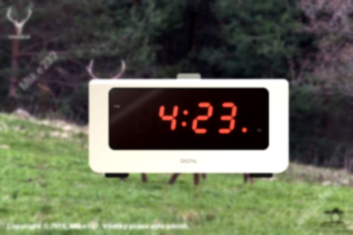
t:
4 h 23 min
